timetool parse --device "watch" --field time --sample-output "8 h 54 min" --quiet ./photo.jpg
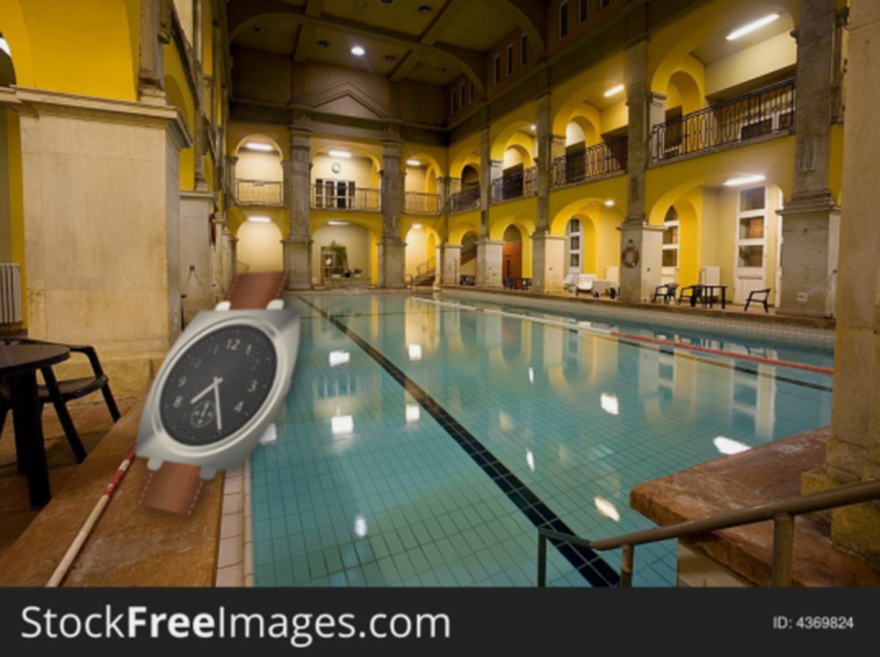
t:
7 h 25 min
